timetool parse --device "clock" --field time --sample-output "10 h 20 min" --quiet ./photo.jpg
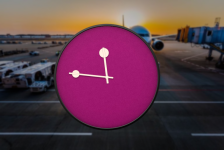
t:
11 h 46 min
